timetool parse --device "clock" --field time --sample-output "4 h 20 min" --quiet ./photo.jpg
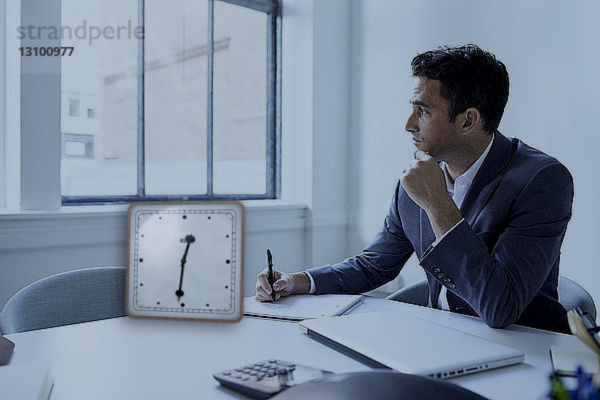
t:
12 h 31 min
